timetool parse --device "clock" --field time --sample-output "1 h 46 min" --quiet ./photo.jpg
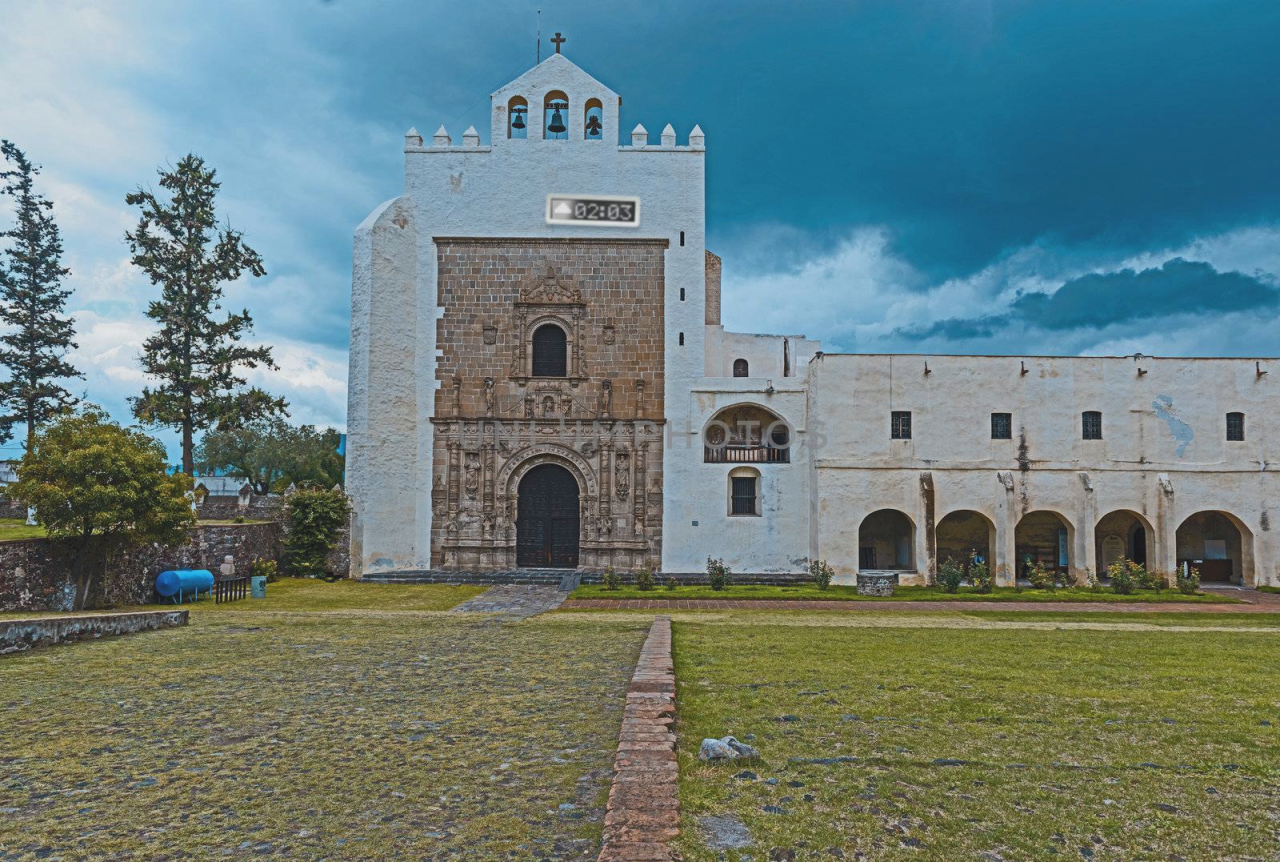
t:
2 h 03 min
